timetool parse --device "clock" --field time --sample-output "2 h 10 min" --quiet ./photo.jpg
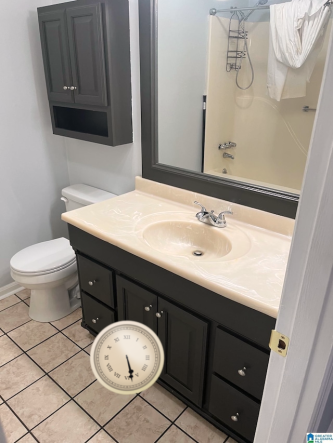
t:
5 h 28 min
